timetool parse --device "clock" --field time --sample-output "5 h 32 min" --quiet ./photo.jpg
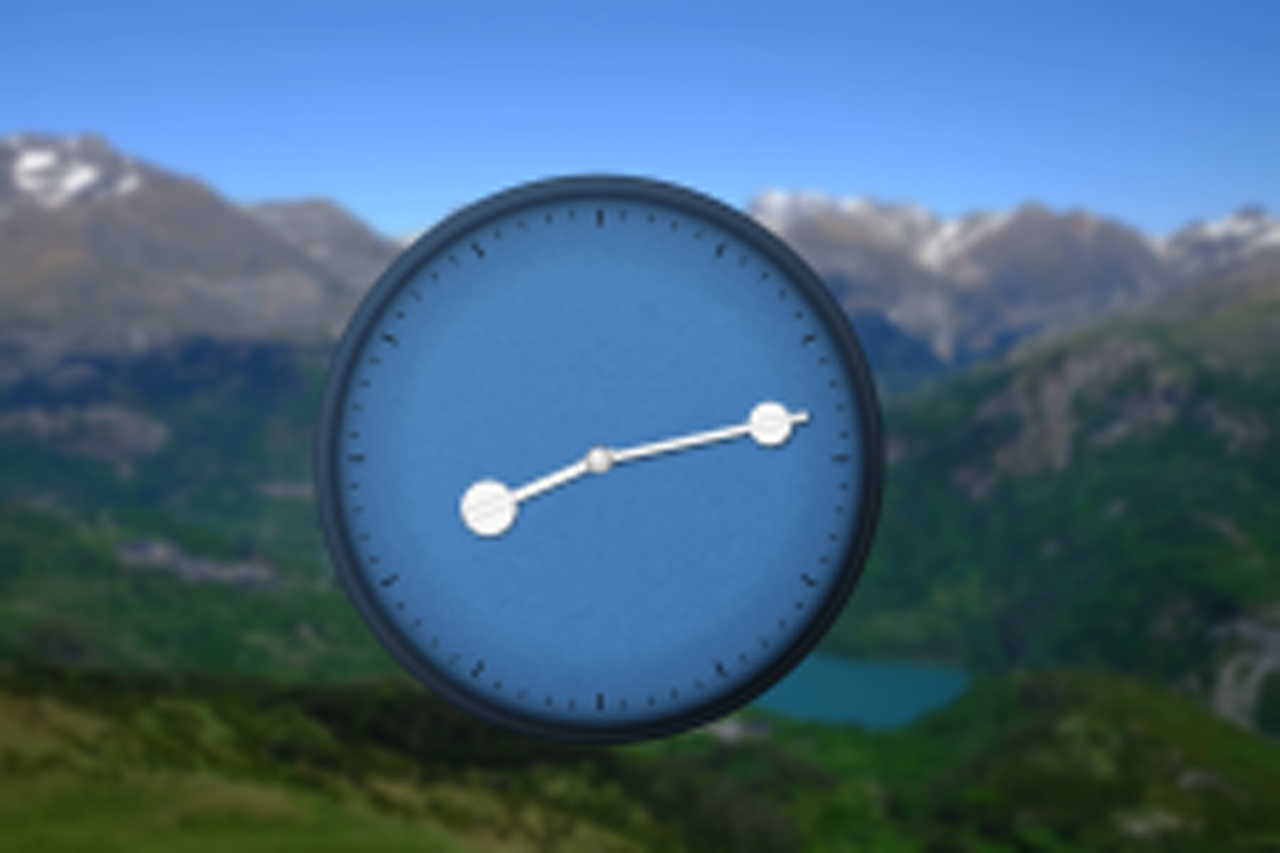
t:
8 h 13 min
